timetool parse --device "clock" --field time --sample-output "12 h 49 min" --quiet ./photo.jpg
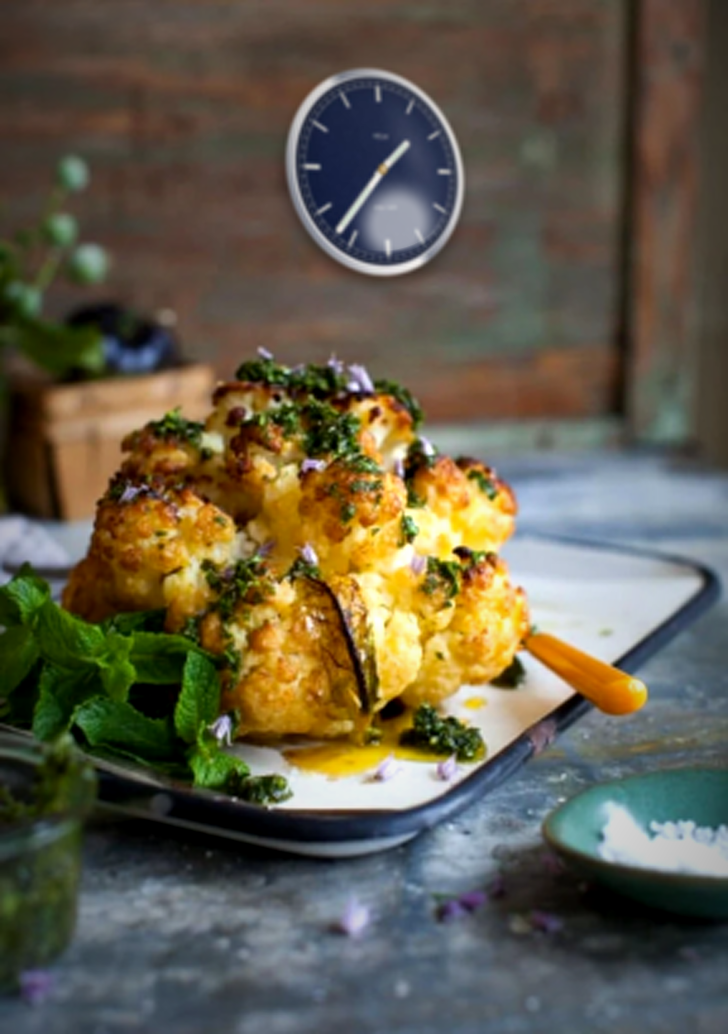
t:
1 h 37 min
